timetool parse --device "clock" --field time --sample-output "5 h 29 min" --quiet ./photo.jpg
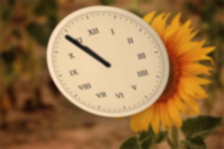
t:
10 h 54 min
